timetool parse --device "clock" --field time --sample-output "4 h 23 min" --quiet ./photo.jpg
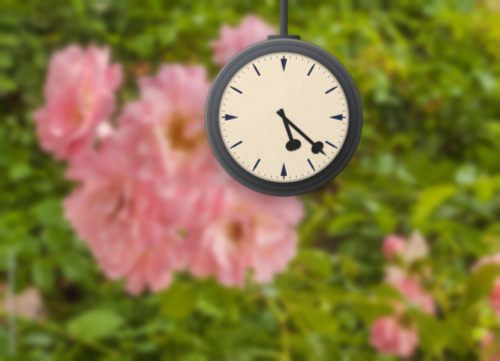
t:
5 h 22 min
